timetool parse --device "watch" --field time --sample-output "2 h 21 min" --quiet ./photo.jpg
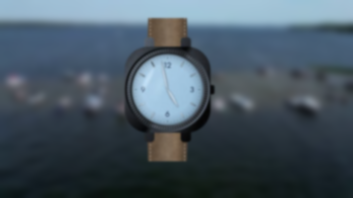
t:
4 h 58 min
